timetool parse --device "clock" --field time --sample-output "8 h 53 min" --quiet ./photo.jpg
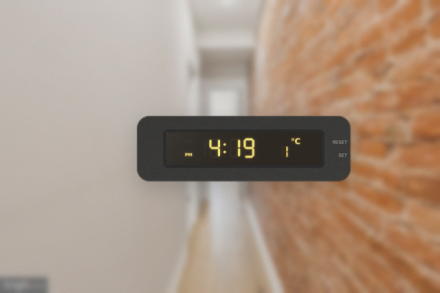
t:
4 h 19 min
